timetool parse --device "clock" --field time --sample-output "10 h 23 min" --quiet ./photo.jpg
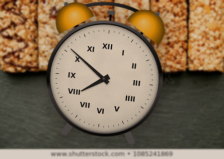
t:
7 h 51 min
